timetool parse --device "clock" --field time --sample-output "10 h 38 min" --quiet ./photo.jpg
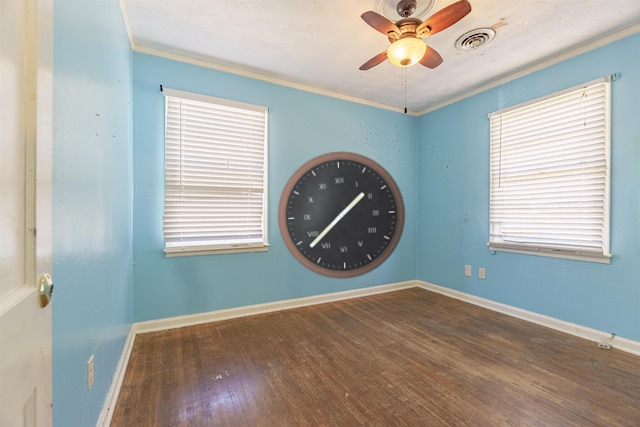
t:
1 h 38 min
